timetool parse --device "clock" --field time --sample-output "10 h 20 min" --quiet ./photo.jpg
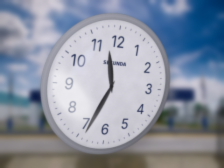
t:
11 h 34 min
